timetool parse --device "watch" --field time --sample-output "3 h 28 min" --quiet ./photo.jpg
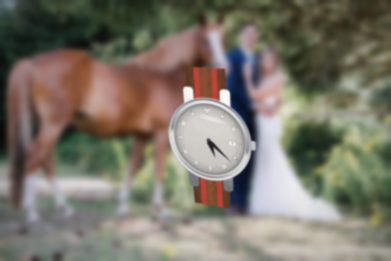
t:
5 h 22 min
